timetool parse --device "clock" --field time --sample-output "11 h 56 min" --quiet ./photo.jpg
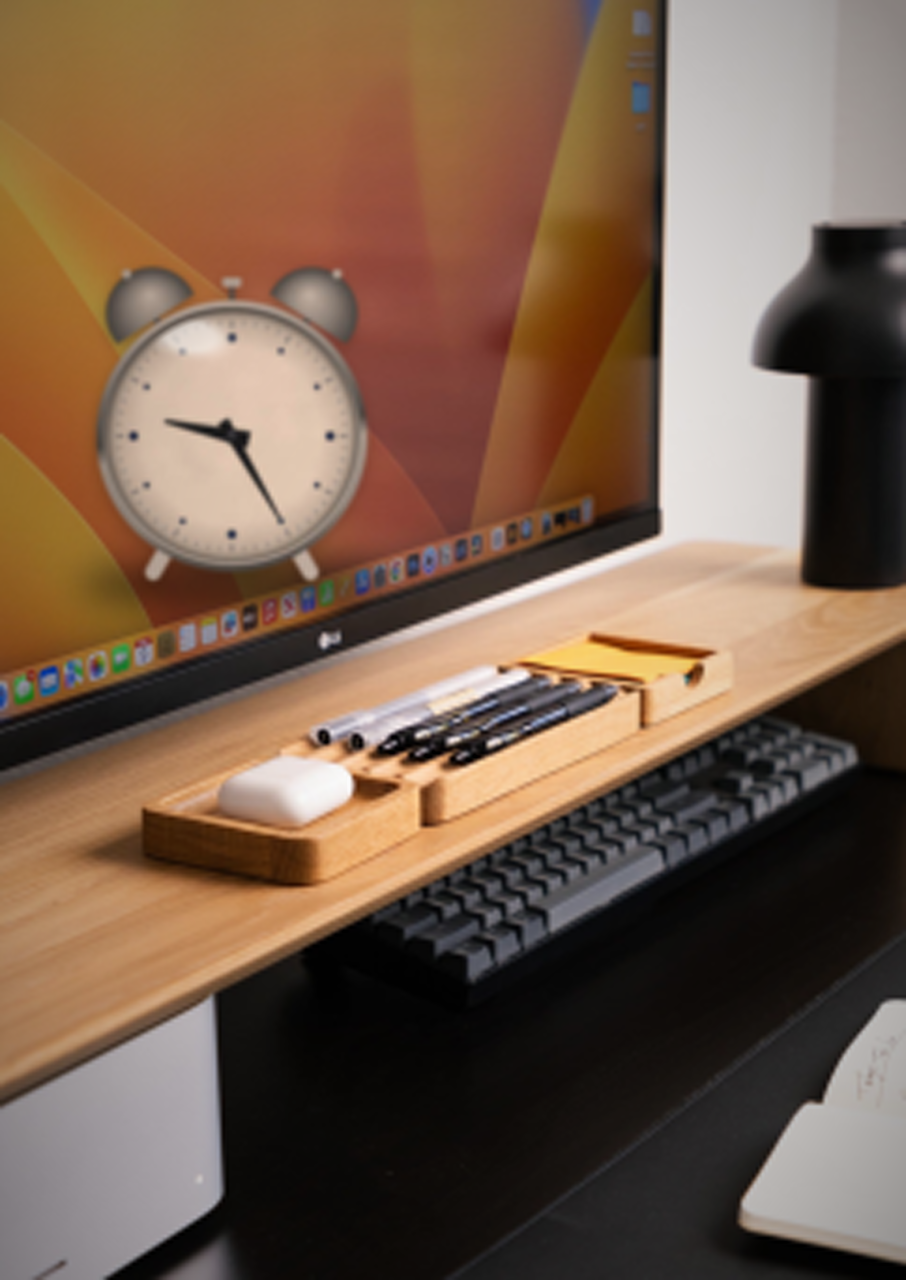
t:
9 h 25 min
